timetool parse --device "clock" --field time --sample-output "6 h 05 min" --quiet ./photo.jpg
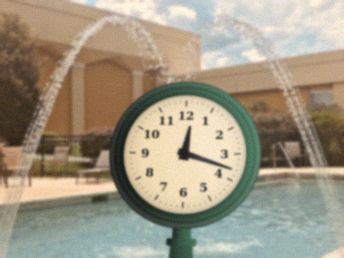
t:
12 h 18 min
